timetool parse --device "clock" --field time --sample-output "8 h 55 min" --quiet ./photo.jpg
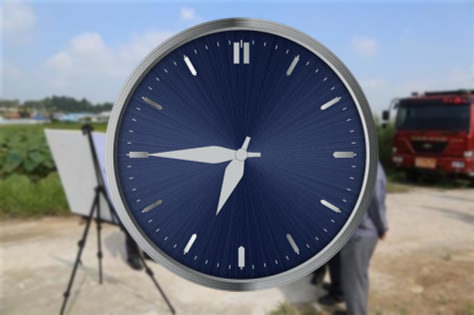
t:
6 h 45 min
